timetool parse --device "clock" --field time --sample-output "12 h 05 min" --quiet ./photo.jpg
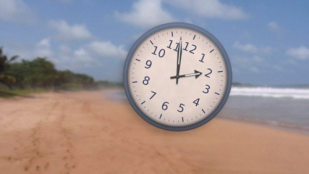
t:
1 h 57 min
